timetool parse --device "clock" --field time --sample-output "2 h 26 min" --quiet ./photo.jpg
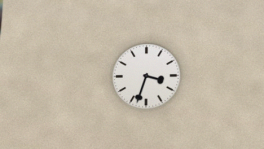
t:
3 h 33 min
